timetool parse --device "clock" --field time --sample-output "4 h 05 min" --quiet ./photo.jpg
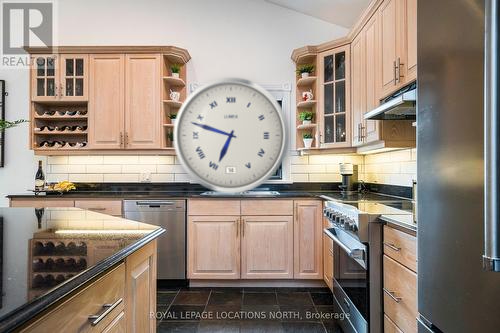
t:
6 h 48 min
